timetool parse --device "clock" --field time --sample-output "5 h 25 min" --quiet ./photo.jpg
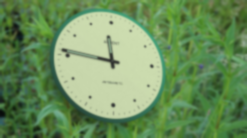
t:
11 h 46 min
